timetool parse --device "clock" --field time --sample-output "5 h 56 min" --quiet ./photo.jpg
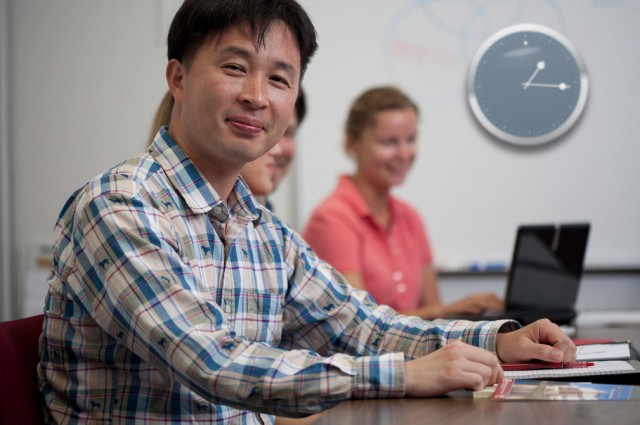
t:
1 h 16 min
